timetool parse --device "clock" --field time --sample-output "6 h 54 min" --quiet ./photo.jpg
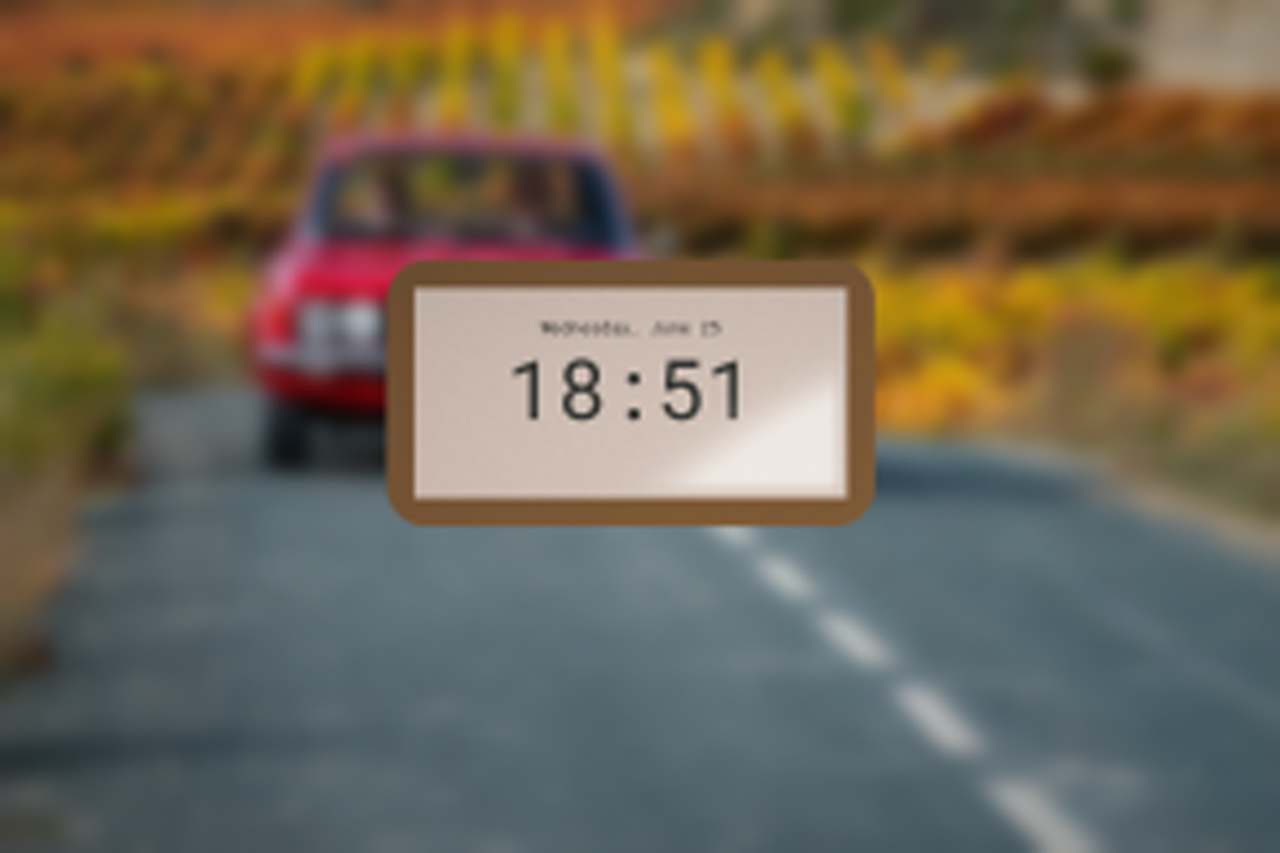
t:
18 h 51 min
